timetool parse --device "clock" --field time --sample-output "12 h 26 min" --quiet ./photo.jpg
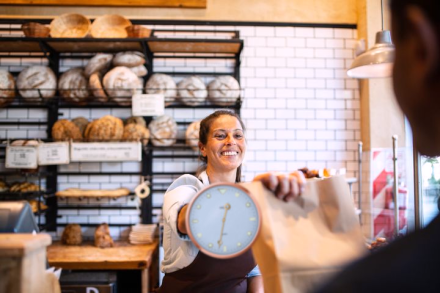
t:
12 h 32 min
